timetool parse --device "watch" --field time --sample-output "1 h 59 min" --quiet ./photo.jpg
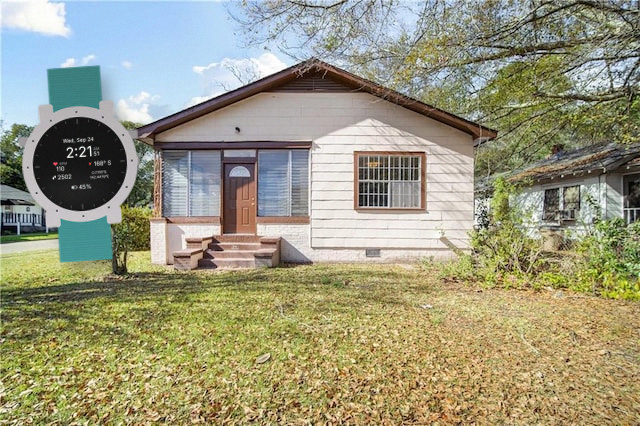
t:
2 h 21 min
